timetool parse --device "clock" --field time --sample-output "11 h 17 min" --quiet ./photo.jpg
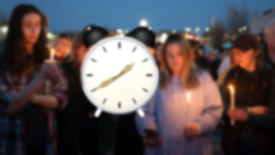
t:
1 h 40 min
